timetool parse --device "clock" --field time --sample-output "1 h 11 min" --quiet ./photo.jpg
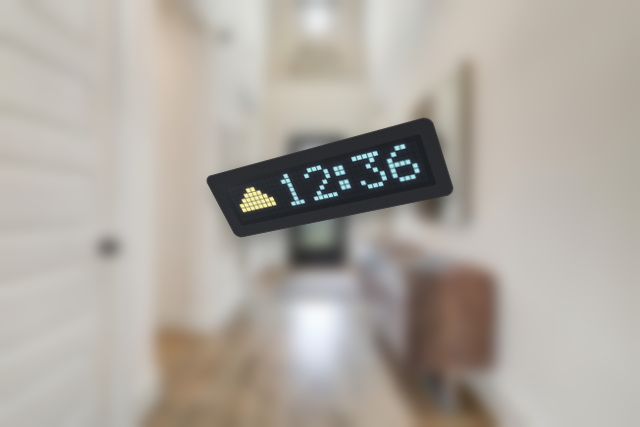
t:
12 h 36 min
